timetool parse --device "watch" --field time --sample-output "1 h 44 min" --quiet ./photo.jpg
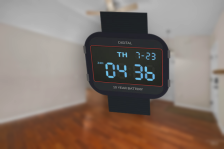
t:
4 h 36 min
